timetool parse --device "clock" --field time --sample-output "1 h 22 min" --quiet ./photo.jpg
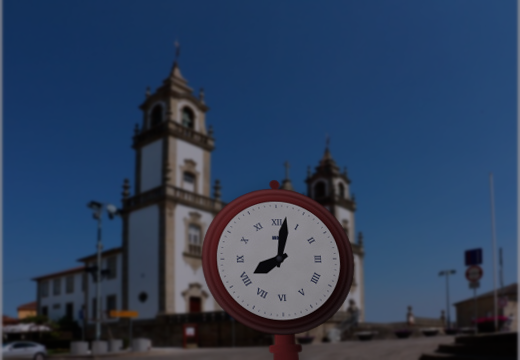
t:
8 h 02 min
